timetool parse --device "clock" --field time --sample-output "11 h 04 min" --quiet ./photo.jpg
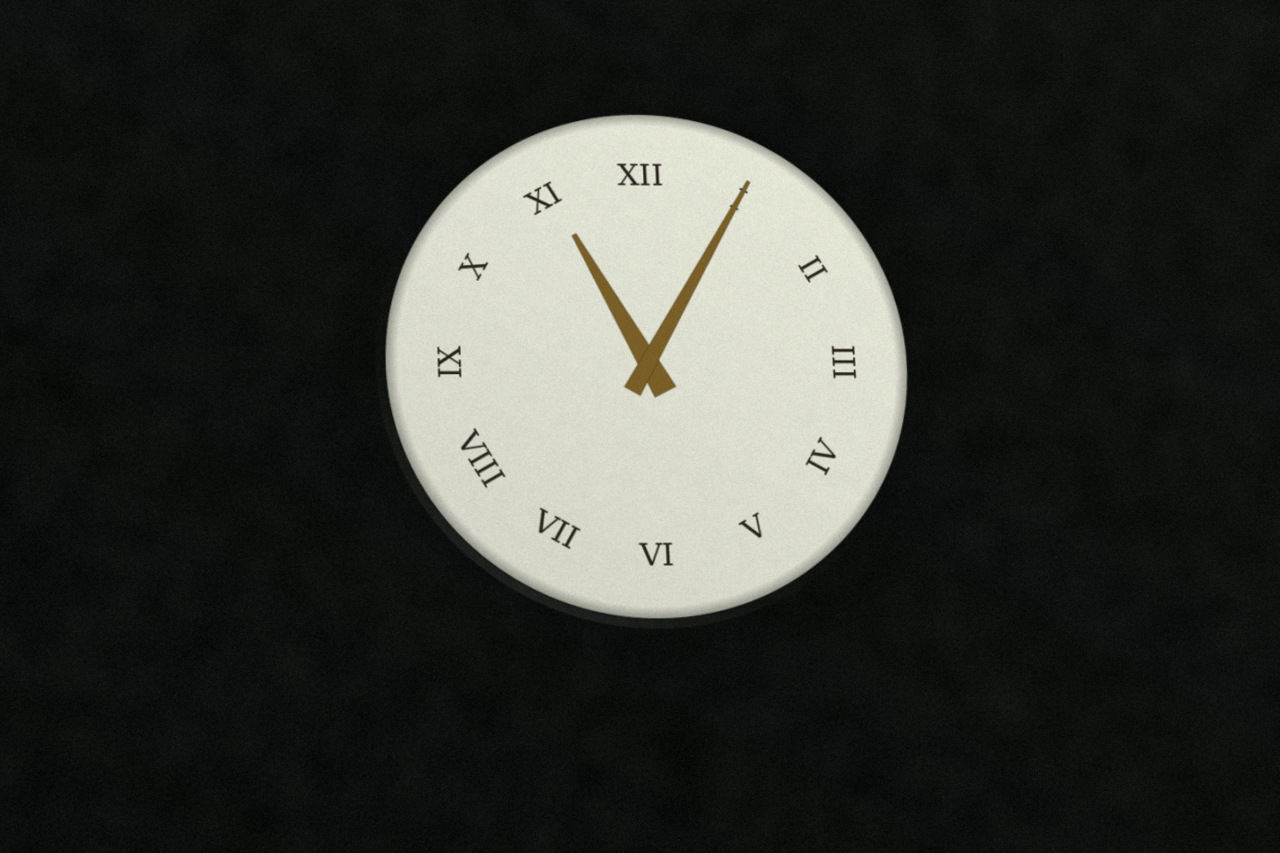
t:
11 h 05 min
